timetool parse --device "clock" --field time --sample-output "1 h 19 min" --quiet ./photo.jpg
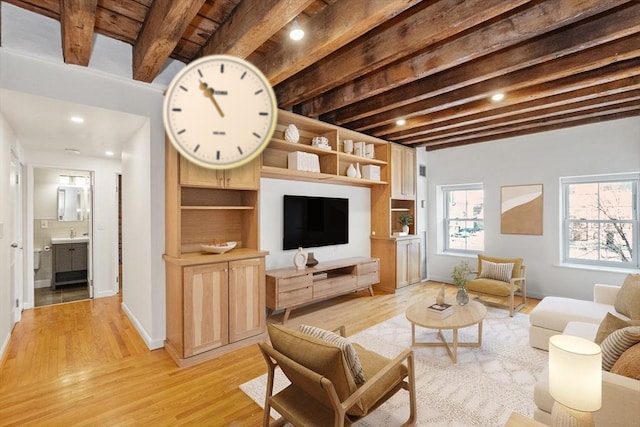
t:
10 h 54 min
